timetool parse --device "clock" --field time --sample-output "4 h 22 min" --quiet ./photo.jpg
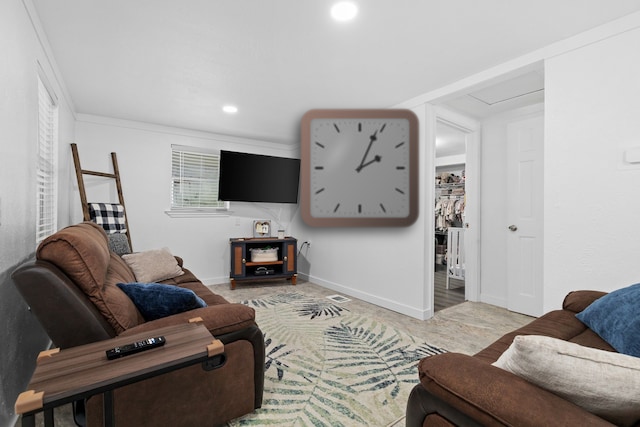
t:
2 h 04 min
